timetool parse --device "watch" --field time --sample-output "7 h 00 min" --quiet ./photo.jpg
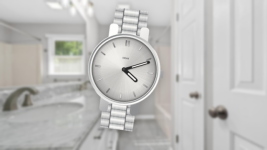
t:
4 h 11 min
